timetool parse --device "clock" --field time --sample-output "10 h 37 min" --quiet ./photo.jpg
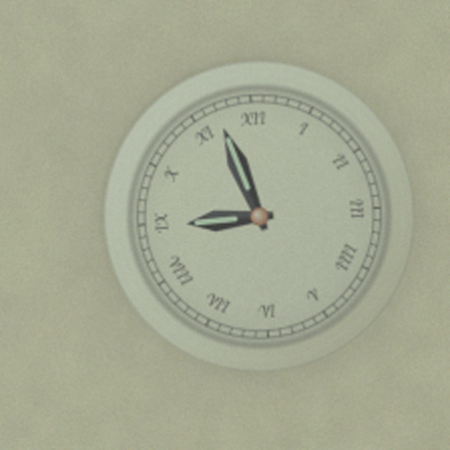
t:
8 h 57 min
